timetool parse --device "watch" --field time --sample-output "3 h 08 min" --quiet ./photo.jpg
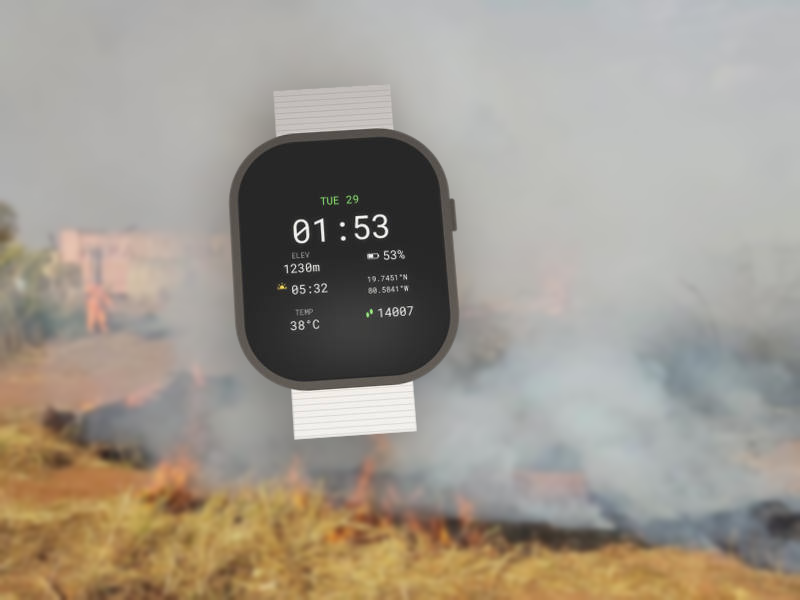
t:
1 h 53 min
